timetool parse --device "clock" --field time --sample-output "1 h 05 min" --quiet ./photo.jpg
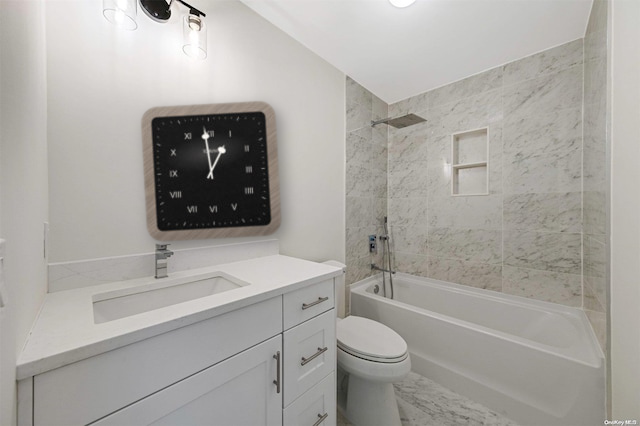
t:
12 h 59 min
